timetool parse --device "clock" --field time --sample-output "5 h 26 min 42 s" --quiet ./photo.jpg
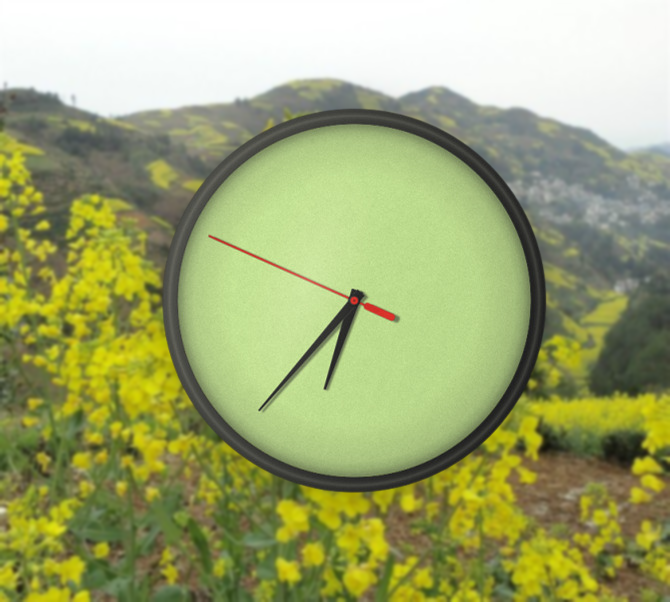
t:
6 h 36 min 49 s
